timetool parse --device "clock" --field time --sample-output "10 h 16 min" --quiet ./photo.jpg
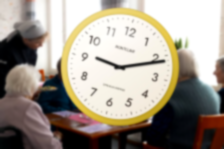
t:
9 h 11 min
